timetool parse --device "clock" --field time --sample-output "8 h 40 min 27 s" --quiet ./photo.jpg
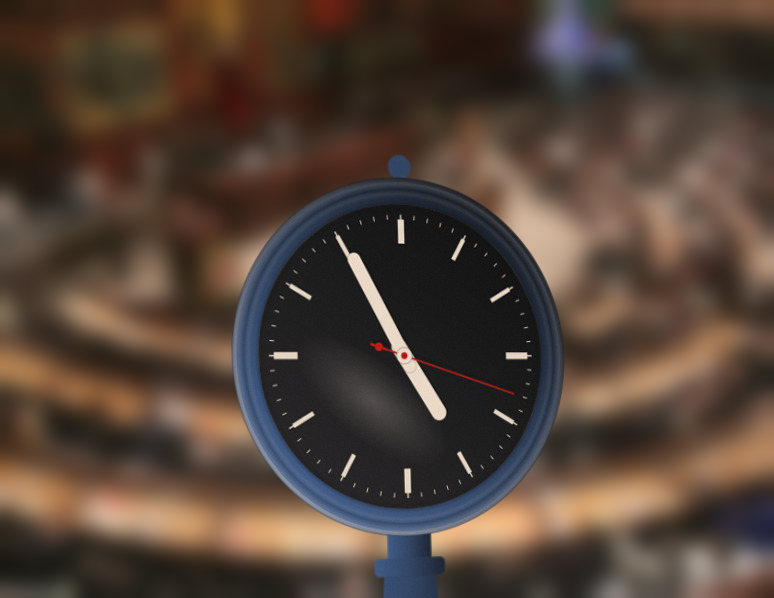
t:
4 h 55 min 18 s
